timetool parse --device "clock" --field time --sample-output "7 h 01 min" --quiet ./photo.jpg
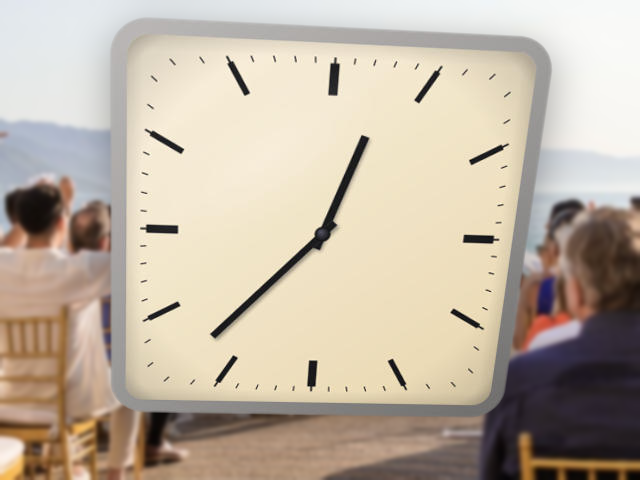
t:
12 h 37 min
